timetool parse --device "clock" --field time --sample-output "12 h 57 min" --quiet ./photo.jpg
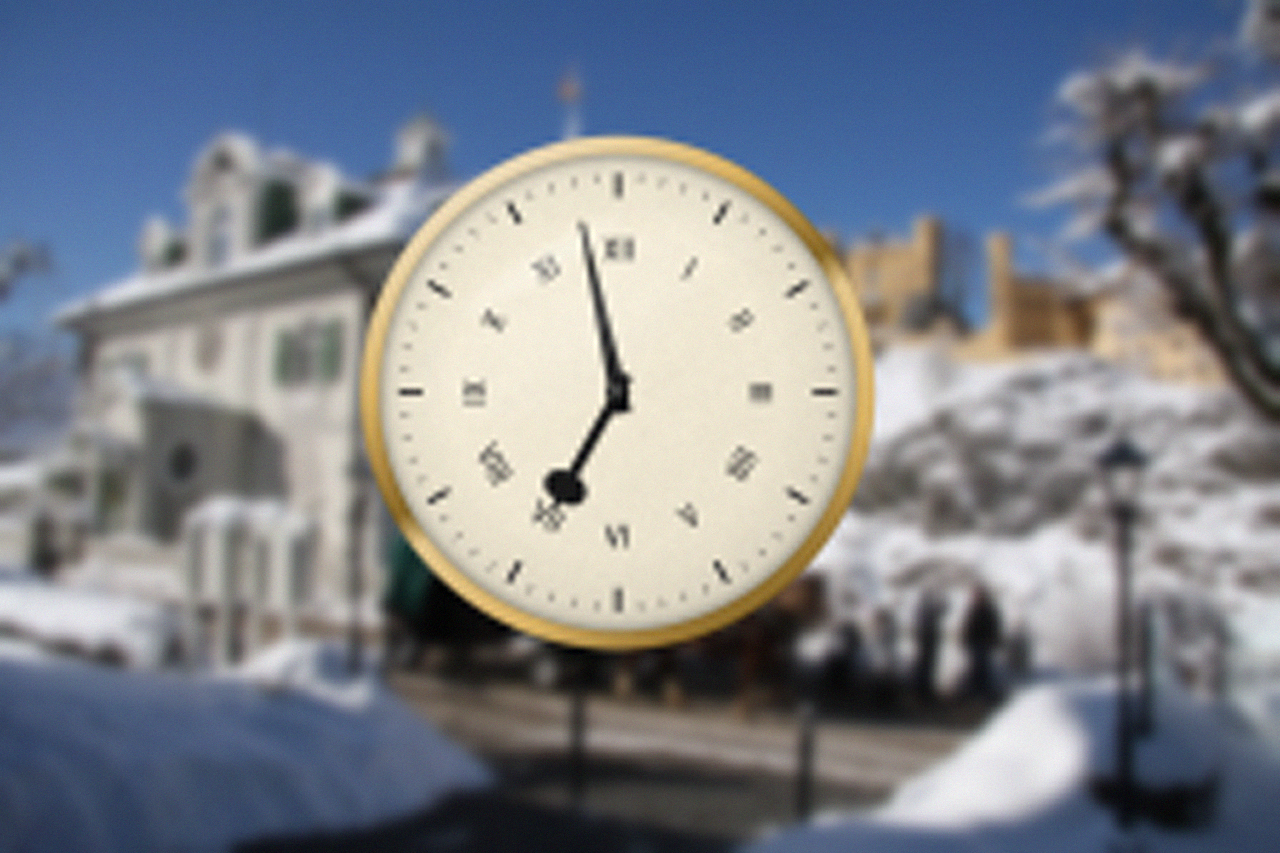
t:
6 h 58 min
